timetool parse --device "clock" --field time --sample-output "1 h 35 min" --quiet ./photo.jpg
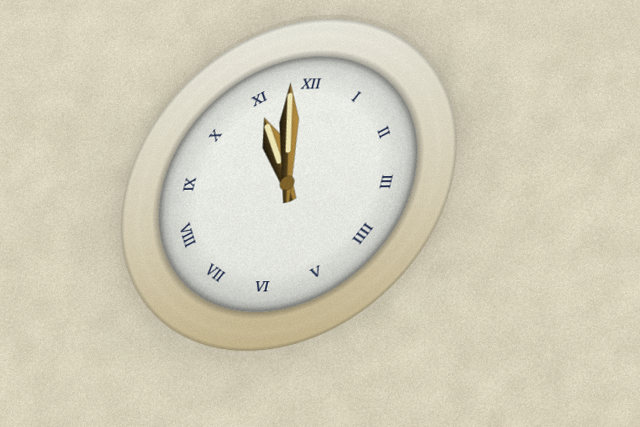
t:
10 h 58 min
